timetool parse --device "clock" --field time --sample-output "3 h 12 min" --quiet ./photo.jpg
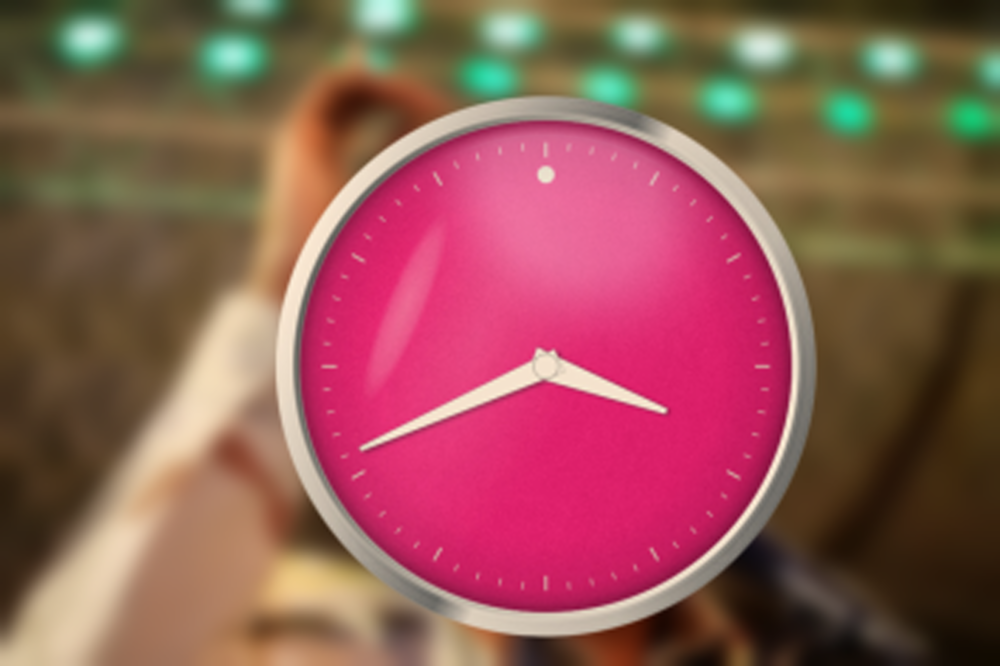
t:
3 h 41 min
